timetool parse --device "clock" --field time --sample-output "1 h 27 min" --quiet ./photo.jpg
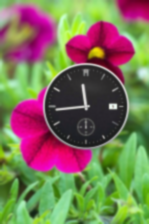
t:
11 h 44 min
